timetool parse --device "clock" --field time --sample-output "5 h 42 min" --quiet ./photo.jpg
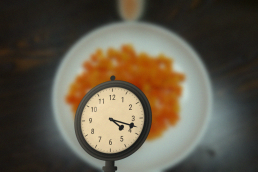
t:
4 h 18 min
